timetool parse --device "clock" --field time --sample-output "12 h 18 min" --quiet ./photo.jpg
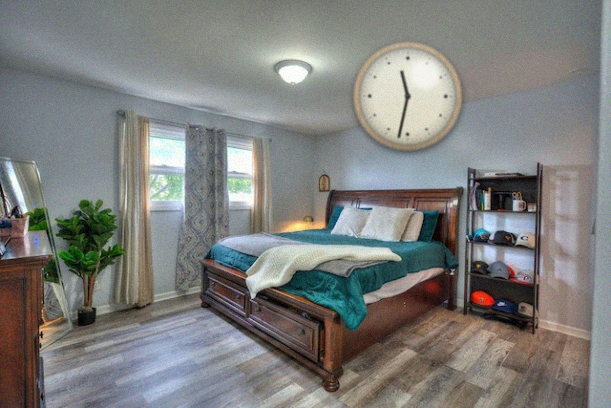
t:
11 h 32 min
